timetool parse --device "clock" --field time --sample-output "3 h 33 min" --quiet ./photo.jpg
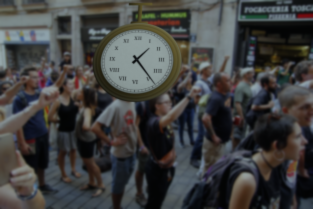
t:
1 h 24 min
